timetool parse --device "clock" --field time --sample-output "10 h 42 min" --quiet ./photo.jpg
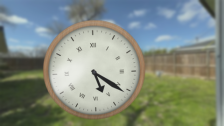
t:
5 h 21 min
